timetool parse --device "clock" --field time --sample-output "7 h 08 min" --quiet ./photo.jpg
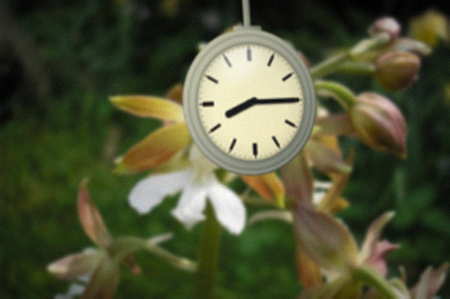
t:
8 h 15 min
